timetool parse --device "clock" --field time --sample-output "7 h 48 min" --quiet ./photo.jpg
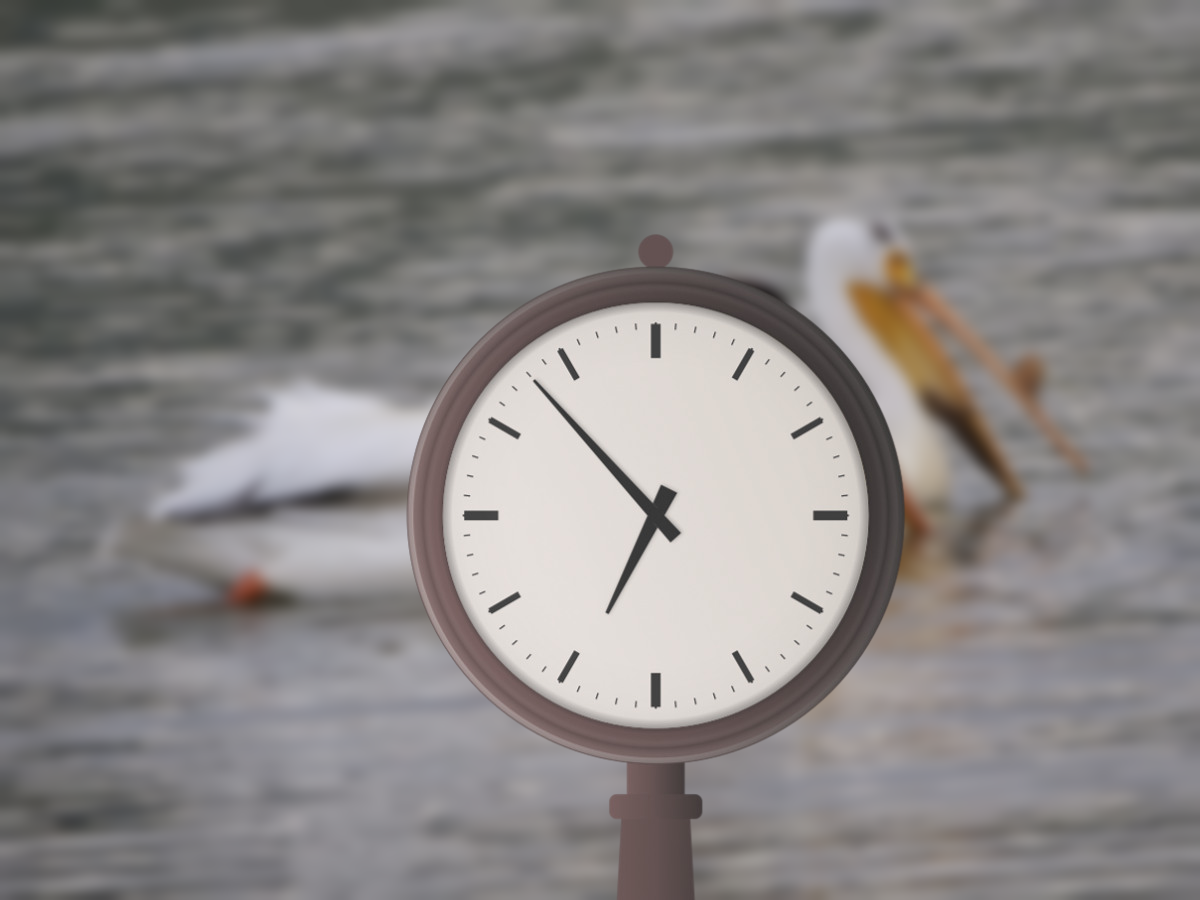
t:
6 h 53 min
